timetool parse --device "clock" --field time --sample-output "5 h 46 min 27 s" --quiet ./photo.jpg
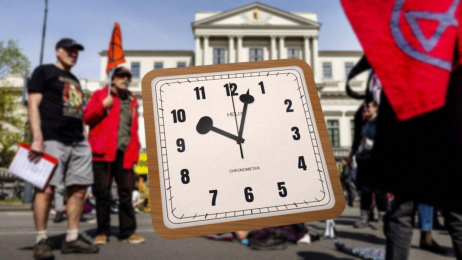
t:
10 h 03 min 00 s
